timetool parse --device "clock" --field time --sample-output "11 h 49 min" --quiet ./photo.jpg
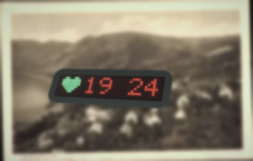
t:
19 h 24 min
